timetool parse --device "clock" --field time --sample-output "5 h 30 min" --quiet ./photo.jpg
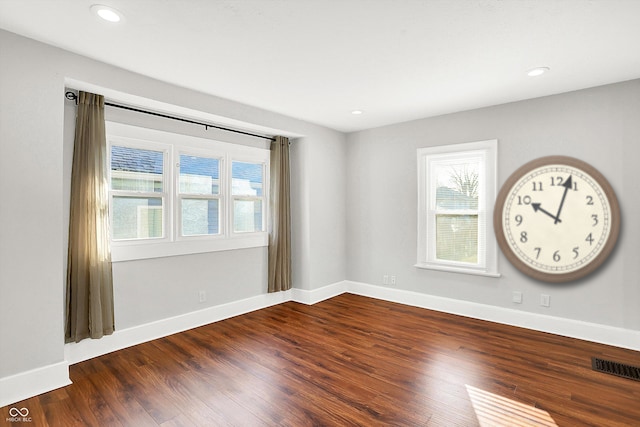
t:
10 h 03 min
